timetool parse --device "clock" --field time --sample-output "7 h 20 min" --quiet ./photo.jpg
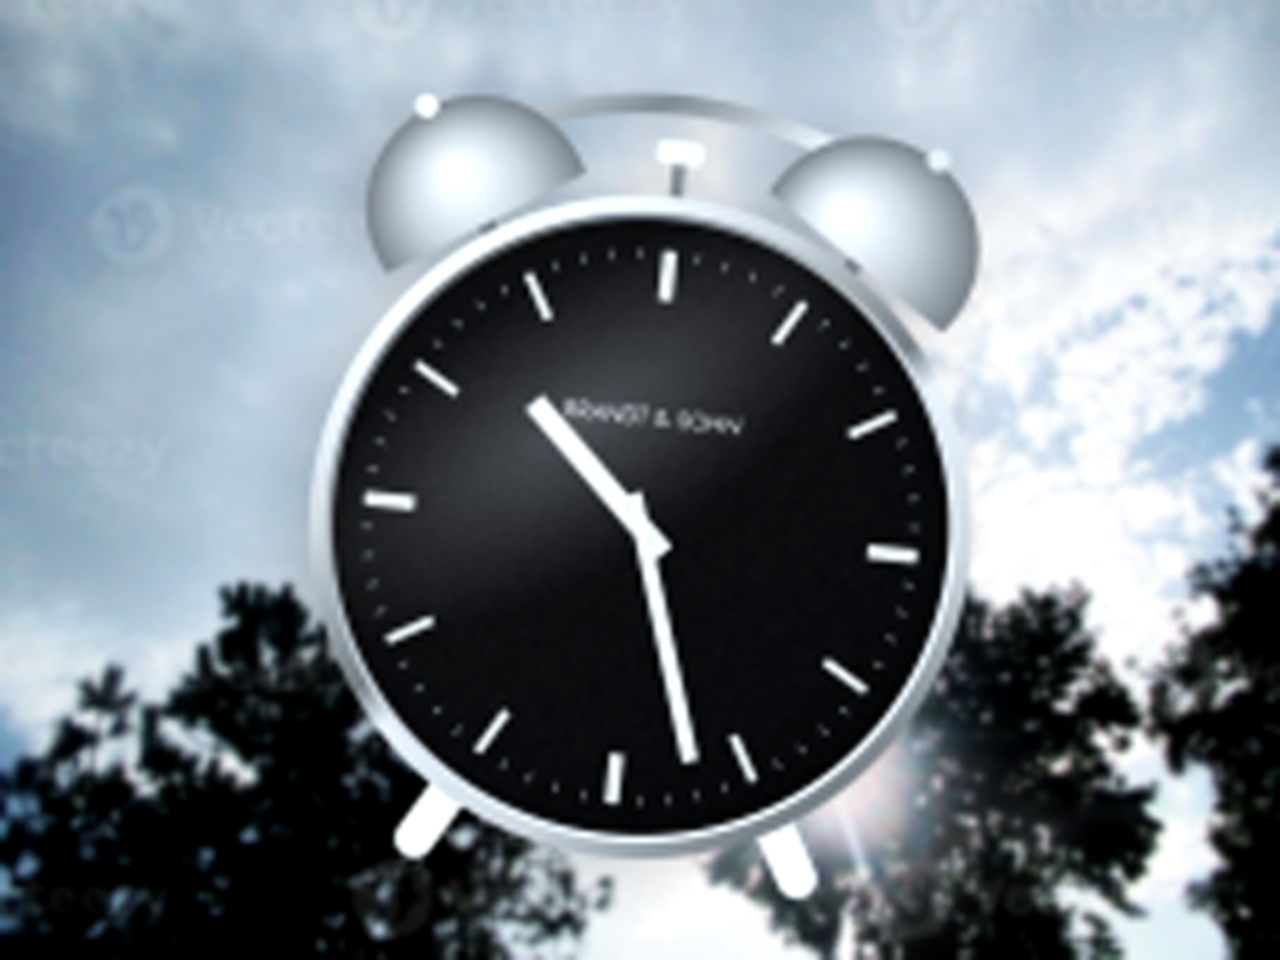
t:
10 h 27 min
